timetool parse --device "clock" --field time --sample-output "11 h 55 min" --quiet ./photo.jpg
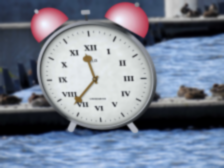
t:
11 h 37 min
